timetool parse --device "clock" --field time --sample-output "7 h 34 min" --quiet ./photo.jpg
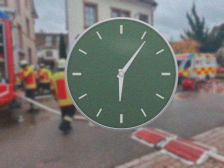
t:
6 h 06 min
